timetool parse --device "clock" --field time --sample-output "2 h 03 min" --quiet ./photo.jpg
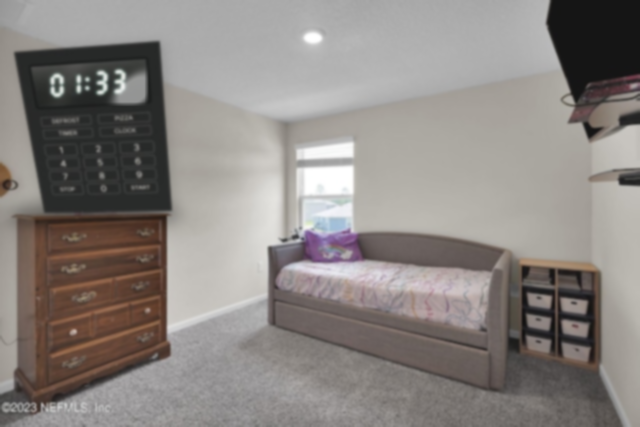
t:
1 h 33 min
